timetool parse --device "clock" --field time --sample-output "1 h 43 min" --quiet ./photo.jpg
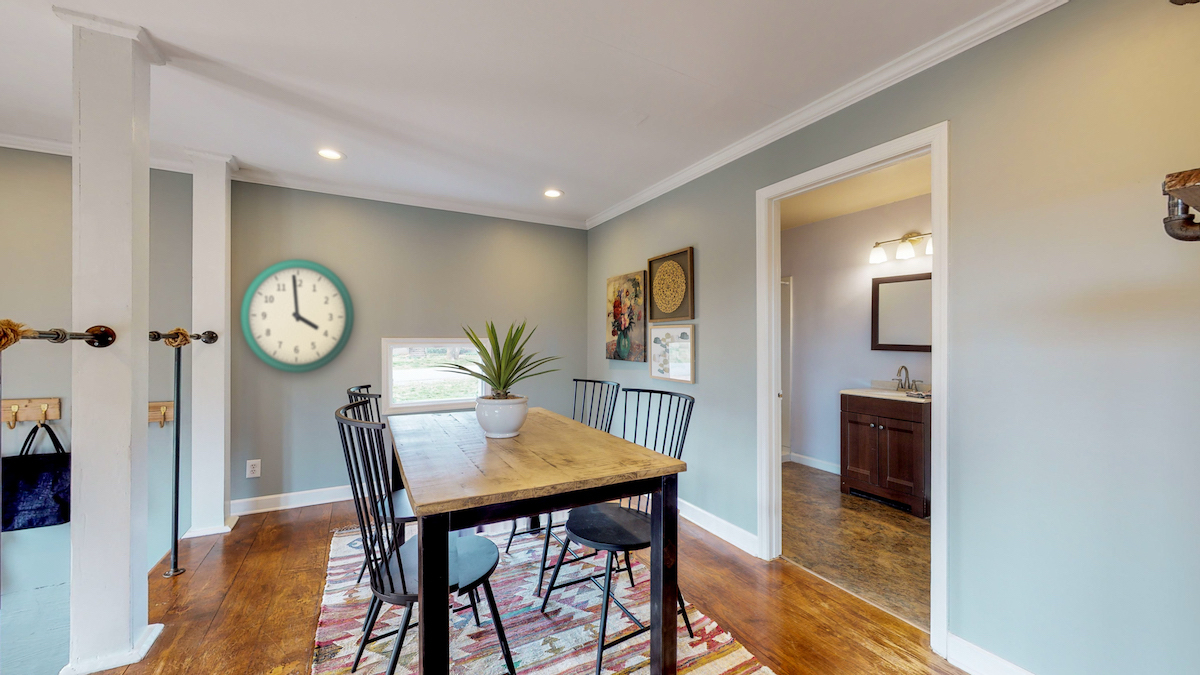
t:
3 h 59 min
